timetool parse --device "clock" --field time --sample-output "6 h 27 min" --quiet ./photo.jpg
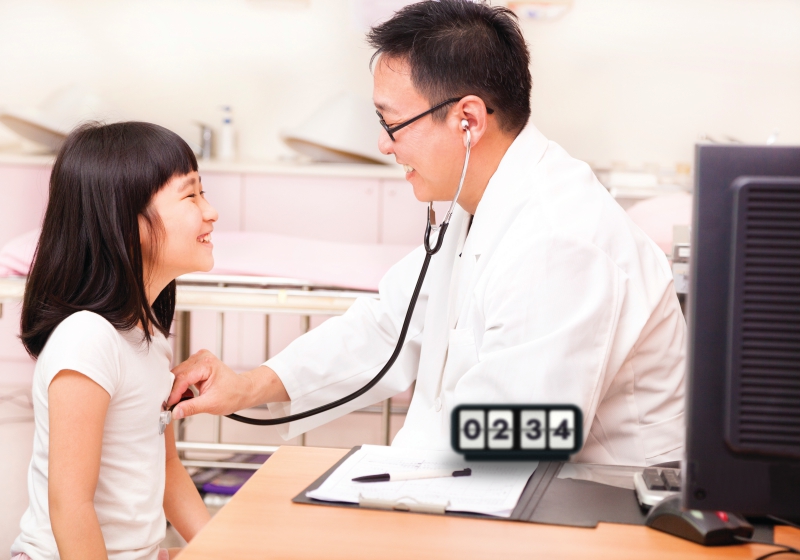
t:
2 h 34 min
